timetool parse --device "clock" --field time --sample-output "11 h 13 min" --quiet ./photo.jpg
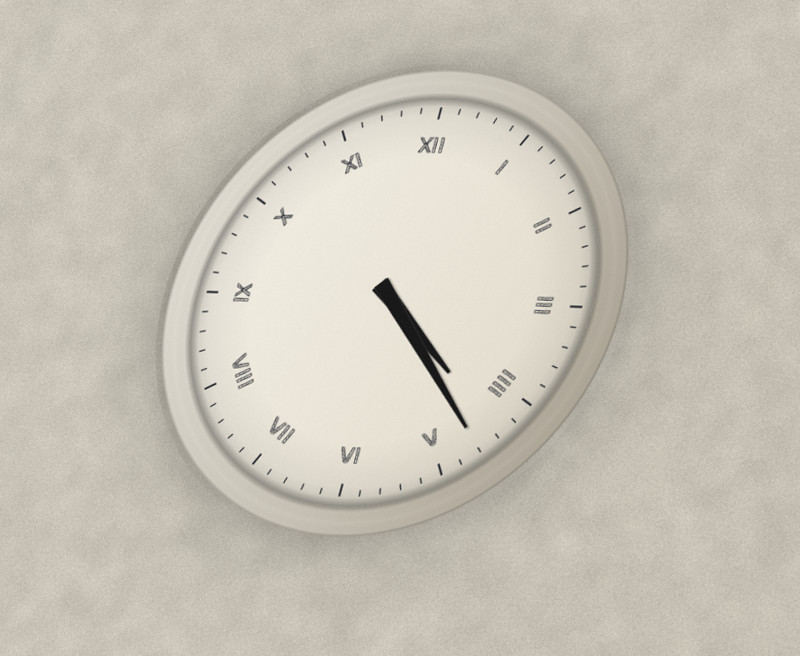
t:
4 h 23 min
